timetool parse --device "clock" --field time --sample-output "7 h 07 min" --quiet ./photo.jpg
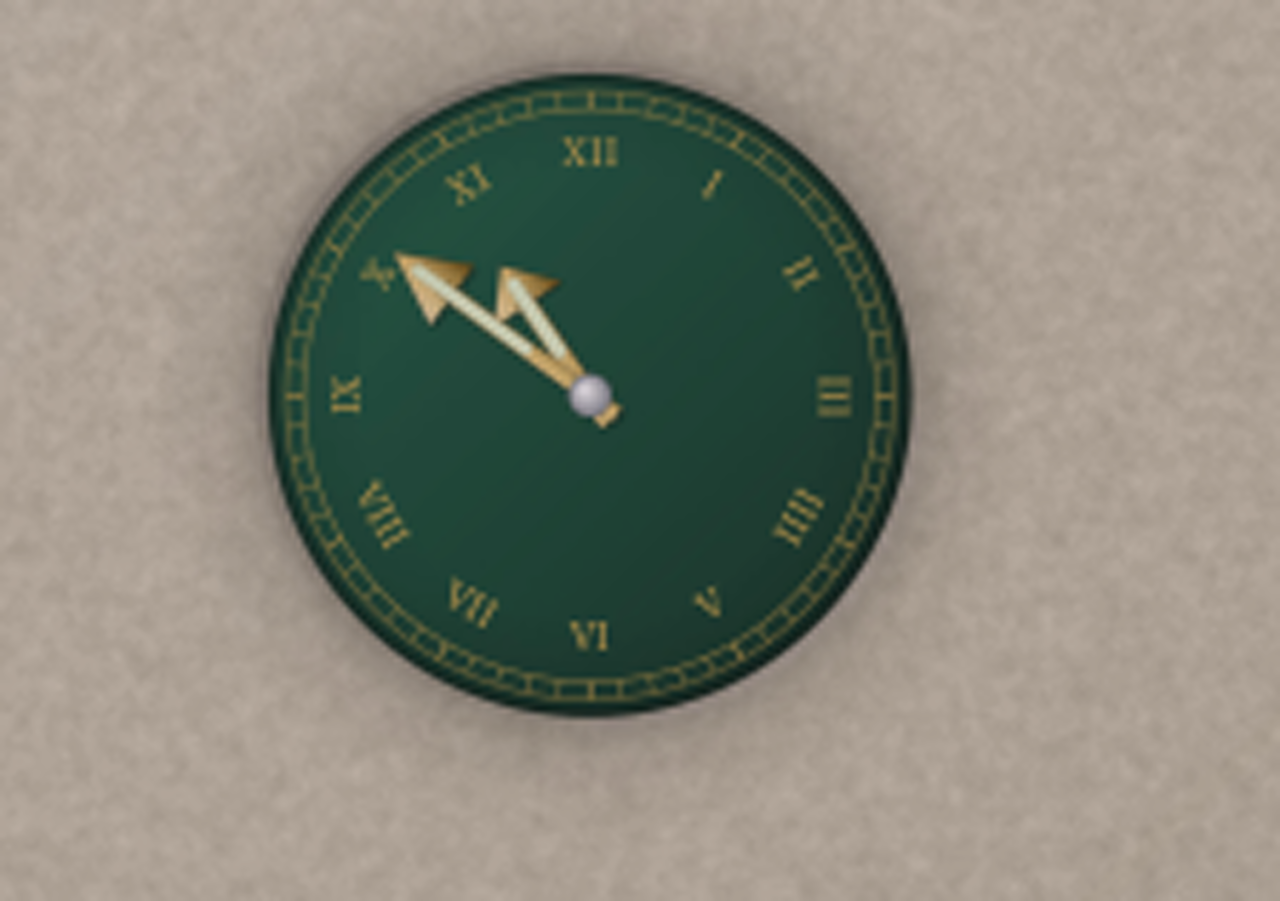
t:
10 h 51 min
